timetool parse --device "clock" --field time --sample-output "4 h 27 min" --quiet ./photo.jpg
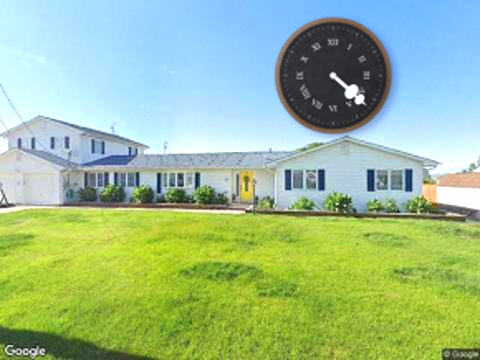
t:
4 h 22 min
